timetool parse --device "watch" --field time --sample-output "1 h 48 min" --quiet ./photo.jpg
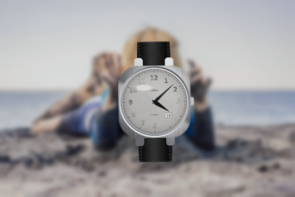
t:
4 h 08 min
